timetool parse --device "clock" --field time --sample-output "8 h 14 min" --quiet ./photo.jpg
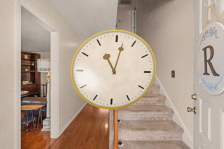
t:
11 h 02 min
